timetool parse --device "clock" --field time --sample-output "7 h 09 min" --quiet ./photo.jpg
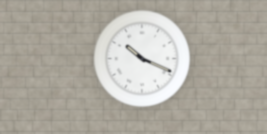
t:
10 h 19 min
